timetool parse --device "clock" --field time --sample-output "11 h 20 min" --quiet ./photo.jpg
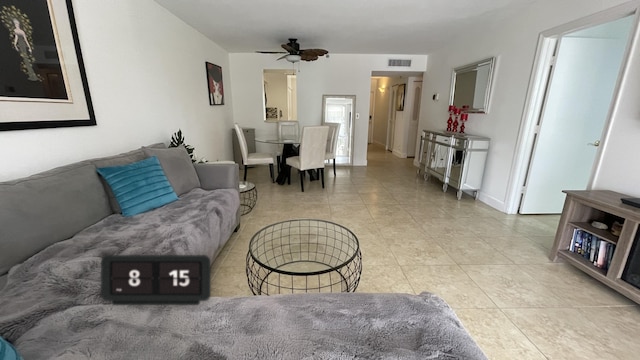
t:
8 h 15 min
